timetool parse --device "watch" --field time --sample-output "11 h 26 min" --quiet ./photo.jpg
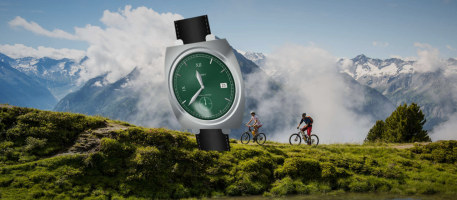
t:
11 h 38 min
